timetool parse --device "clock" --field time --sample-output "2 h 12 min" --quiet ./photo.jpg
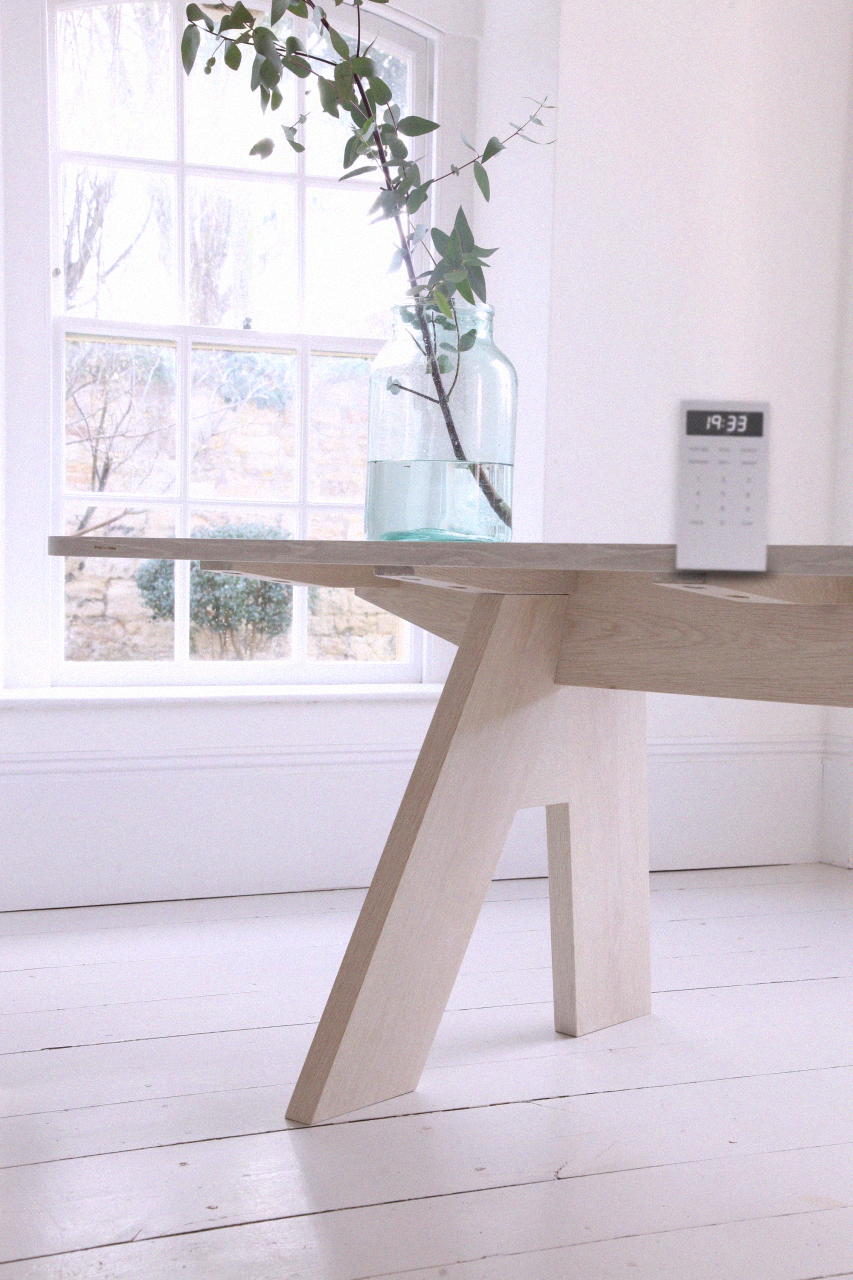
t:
19 h 33 min
